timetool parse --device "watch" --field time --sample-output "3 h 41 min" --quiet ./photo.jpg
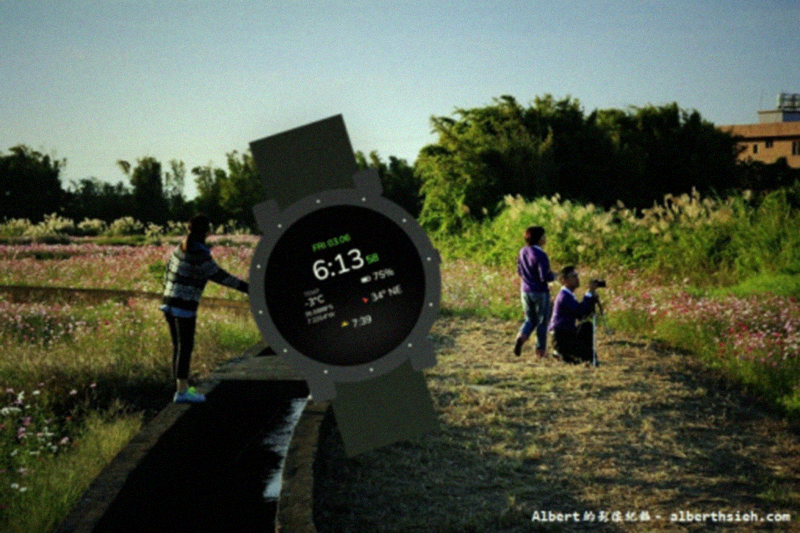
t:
6 h 13 min
